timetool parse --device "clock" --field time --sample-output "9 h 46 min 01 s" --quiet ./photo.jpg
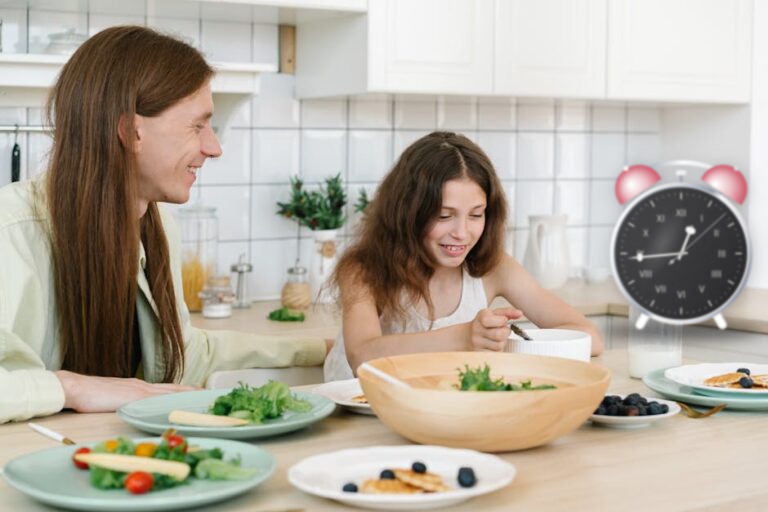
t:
12 h 44 min 08 s
